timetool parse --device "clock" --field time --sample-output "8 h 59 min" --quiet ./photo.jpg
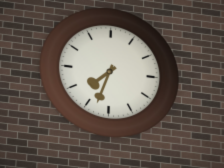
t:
7 h 33 min
